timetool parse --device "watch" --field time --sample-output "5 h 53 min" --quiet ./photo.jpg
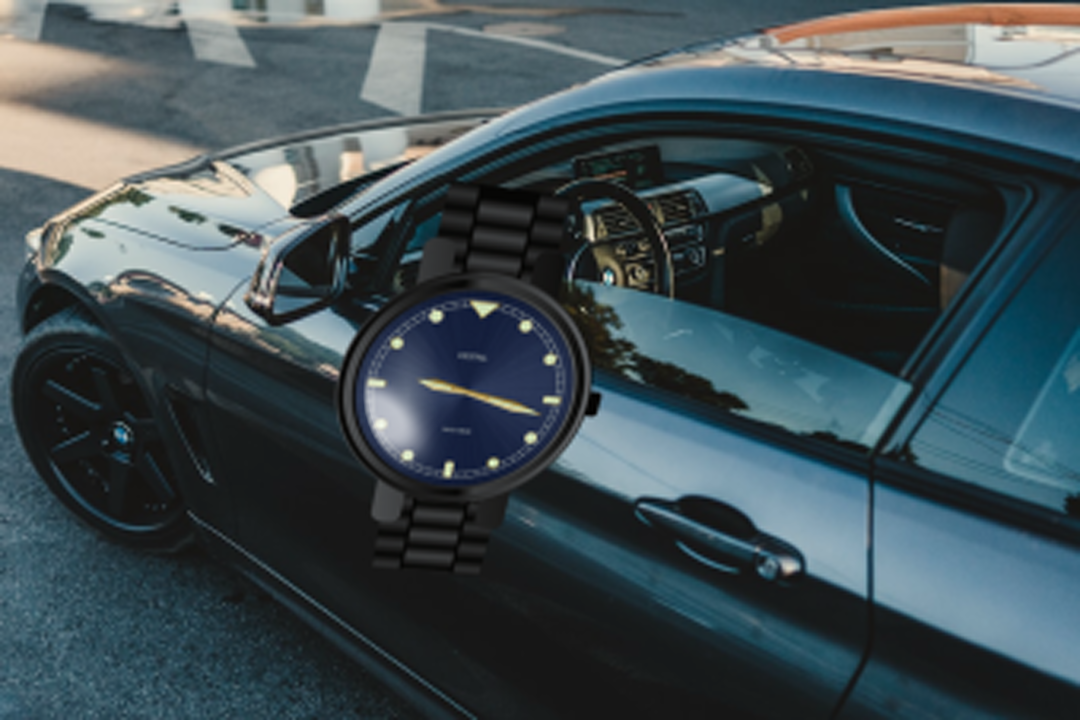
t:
9 h 17 min
